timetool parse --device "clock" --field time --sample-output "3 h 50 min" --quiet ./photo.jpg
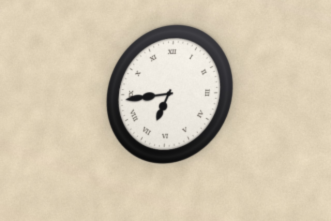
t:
6 h 44 min
